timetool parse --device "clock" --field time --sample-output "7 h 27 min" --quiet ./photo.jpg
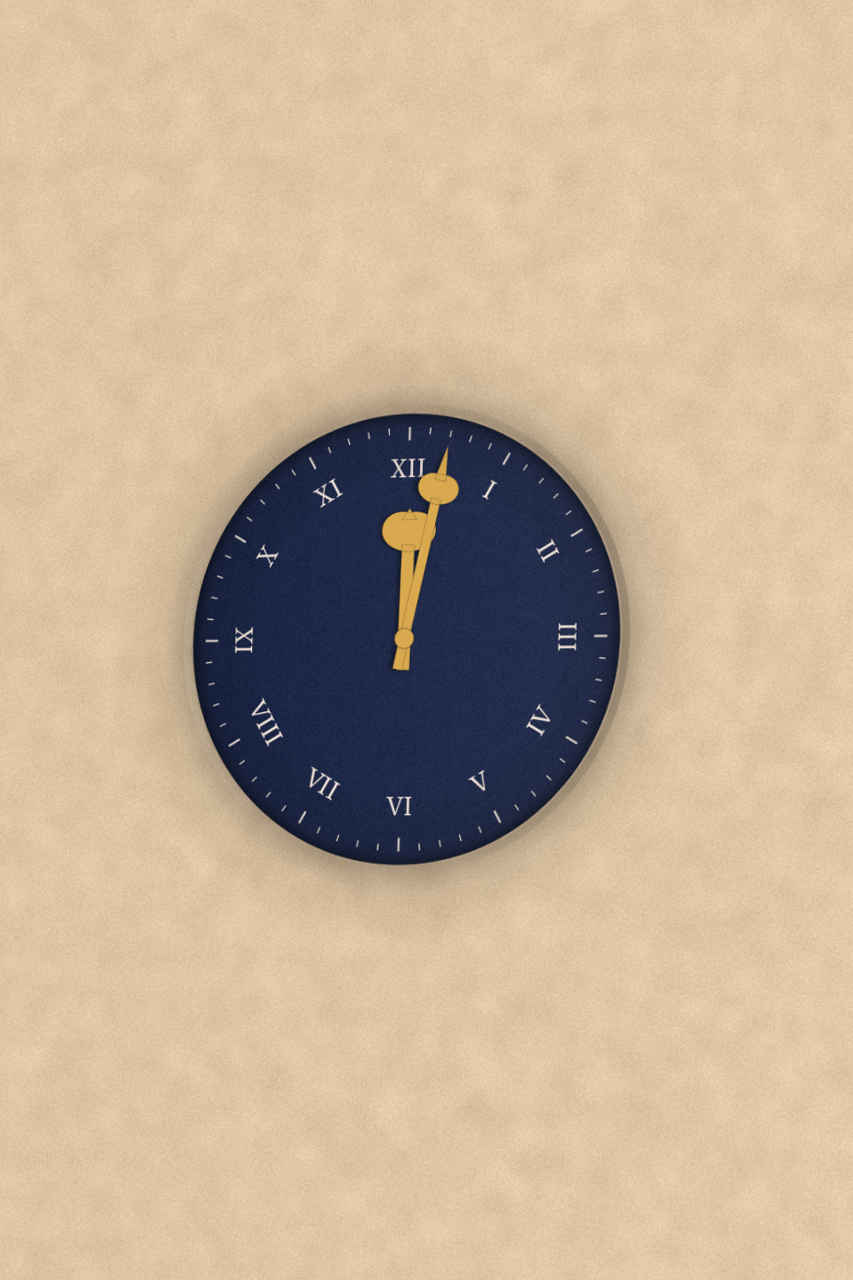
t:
12 h 02 min
